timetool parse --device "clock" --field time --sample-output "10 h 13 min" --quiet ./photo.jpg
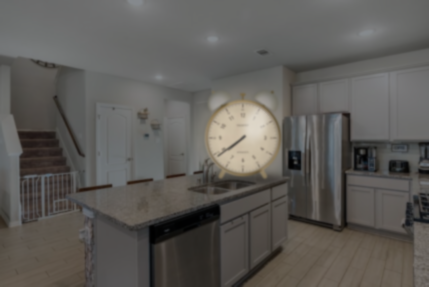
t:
7 h 39 min
